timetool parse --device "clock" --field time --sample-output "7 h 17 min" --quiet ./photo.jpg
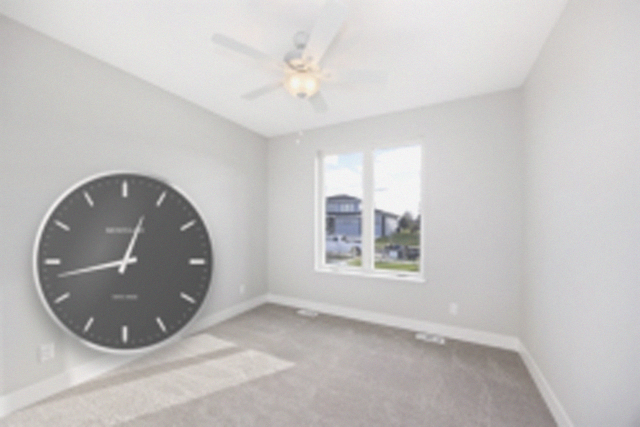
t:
12 h 43 min
